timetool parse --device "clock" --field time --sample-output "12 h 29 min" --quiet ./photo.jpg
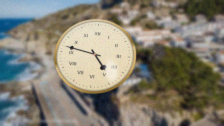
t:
4 h 47 min
